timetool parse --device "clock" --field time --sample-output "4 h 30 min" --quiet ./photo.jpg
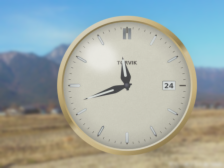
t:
11 h 42 min
